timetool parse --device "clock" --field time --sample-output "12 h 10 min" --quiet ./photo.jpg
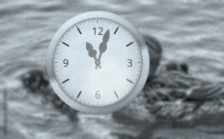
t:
11 h 03 min
